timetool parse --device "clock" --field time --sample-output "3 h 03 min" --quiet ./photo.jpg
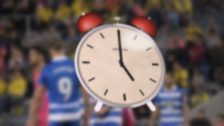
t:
5 h 00 min
